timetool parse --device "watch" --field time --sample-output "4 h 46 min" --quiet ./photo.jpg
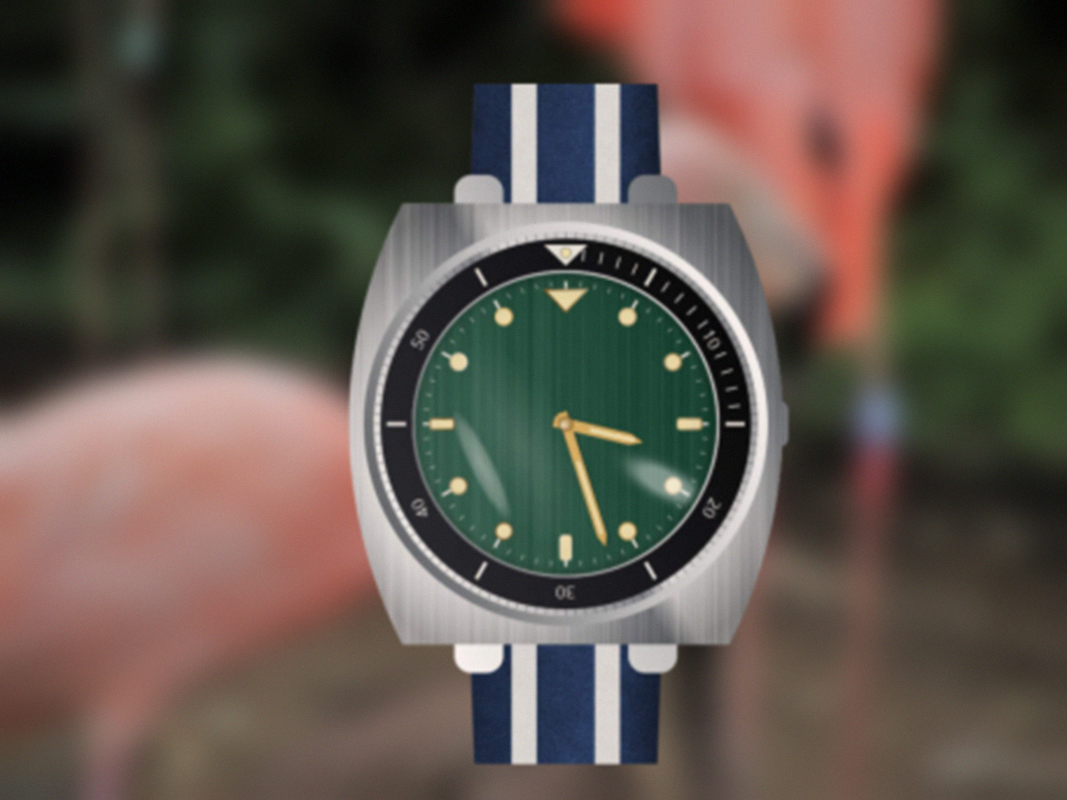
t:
3 h 27 min
